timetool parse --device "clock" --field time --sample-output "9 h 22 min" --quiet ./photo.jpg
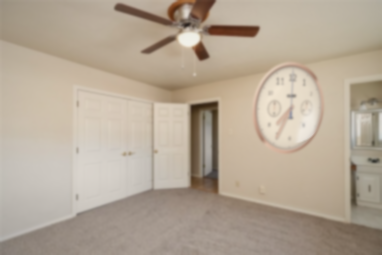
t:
7 h 35 min
